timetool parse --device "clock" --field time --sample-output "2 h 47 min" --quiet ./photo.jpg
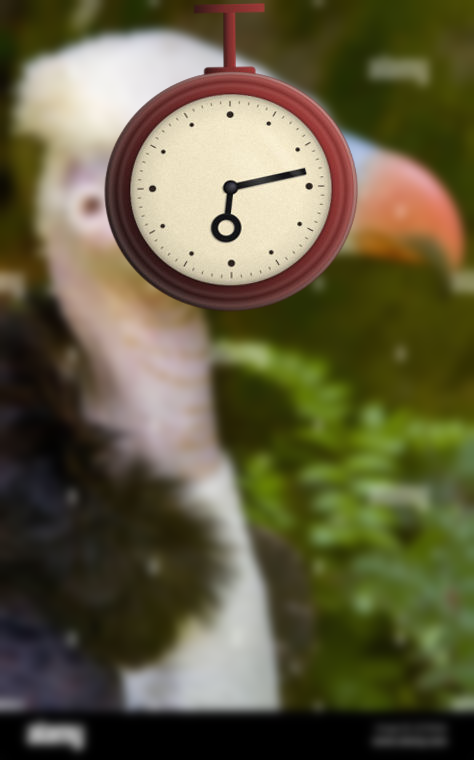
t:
6 h 13 min
